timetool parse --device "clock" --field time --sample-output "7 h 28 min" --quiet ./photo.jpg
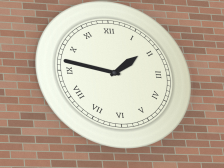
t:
1 h 47 min
